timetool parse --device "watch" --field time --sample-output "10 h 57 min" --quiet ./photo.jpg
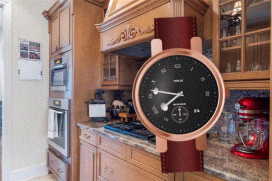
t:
7 h 47 min
